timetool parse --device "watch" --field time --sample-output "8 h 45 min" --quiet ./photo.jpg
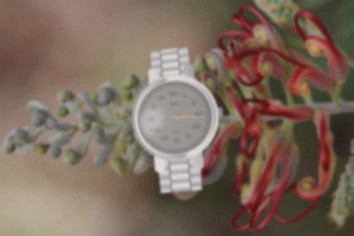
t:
3 h 16 min
